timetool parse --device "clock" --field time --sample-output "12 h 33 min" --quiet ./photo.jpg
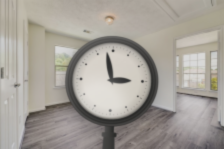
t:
2 h 58 min
